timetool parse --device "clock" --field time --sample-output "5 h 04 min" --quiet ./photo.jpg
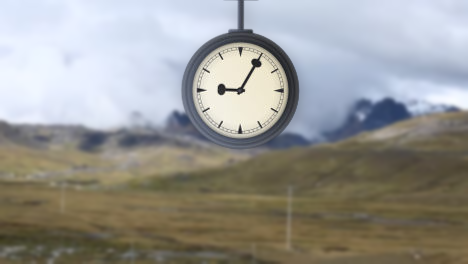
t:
9 h 05 min
